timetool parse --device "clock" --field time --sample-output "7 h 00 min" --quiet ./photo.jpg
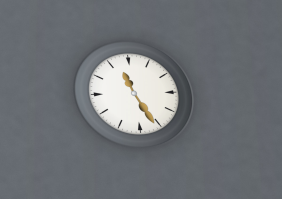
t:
11 h 26 min
